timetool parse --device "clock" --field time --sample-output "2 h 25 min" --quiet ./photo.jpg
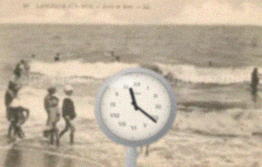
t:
11 h 21 min
